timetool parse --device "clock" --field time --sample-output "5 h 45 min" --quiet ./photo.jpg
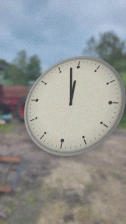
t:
11 h 58 min
